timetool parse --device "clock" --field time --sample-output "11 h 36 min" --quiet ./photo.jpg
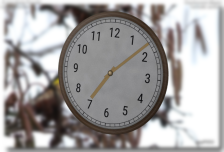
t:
7 h 08 min
